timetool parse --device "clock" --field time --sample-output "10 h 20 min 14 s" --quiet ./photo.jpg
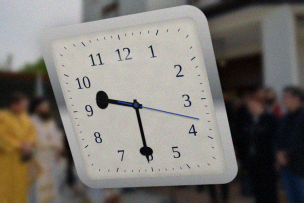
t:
9 h 30 min 18 s
